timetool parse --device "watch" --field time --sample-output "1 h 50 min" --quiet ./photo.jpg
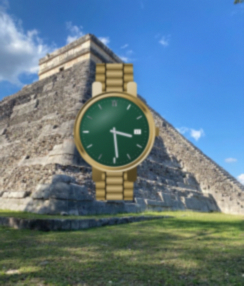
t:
3 h 29 min
